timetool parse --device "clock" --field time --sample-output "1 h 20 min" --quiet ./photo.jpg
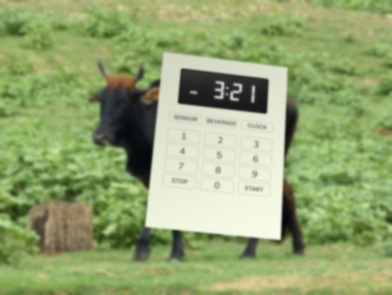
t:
3 h 21 min
